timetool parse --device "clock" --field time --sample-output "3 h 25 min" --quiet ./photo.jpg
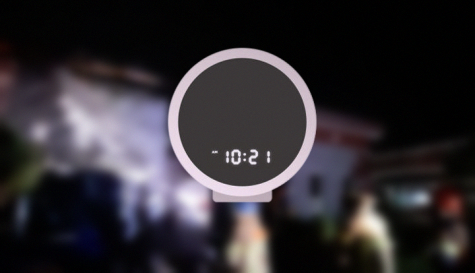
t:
10 h 21 min
